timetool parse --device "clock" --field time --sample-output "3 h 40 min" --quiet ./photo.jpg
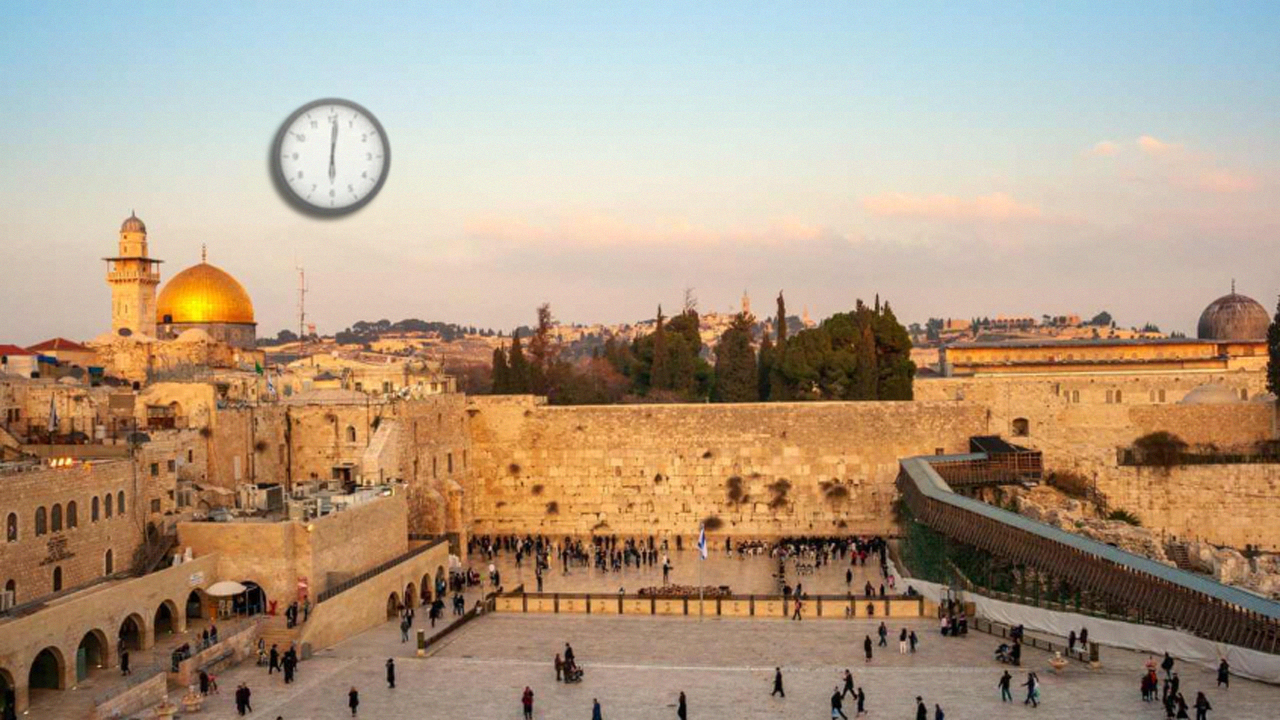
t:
6 h 01 min
